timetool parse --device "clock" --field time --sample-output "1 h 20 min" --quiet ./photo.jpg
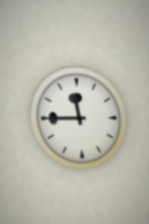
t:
11 h 45 min
